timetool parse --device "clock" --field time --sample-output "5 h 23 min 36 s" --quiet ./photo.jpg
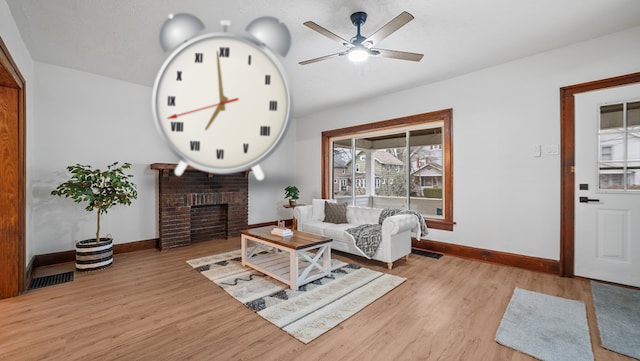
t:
6 h 58 min 42 s
